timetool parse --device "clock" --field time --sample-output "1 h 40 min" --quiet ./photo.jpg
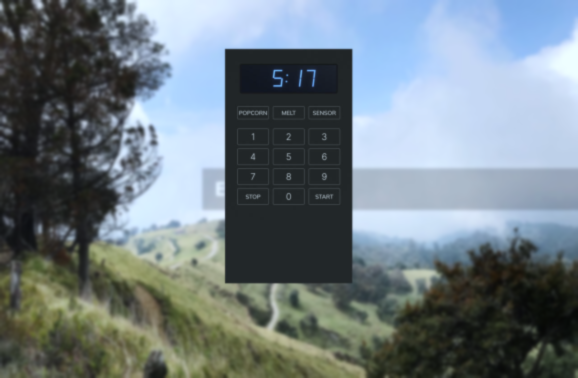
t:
5 h 17 min
